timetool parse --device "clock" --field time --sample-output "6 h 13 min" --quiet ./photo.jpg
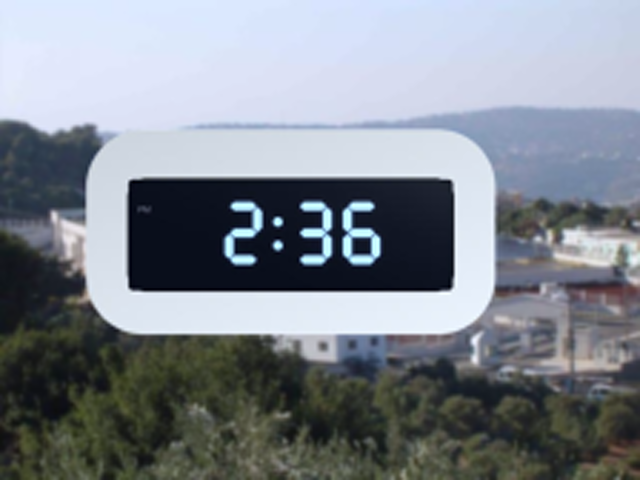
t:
2 h 36 min
